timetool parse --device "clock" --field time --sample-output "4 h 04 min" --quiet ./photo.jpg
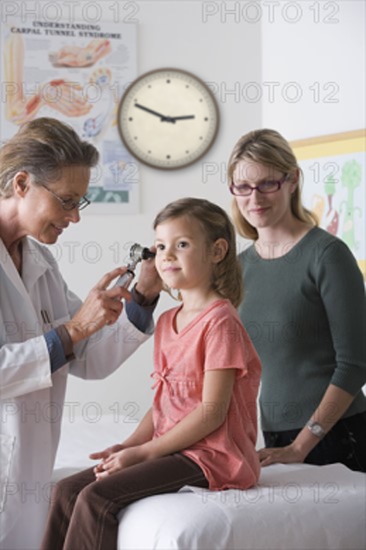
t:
2 h 49 min
